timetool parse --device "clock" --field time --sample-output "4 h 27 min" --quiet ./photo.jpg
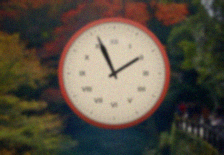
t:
1 h 56 min
